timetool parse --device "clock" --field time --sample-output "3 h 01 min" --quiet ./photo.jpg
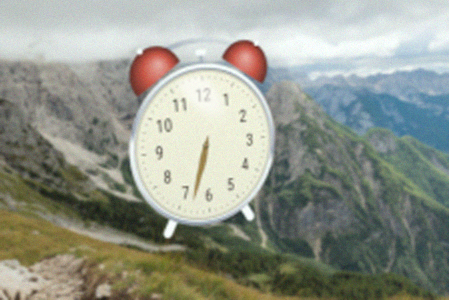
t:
6 h 33 min
